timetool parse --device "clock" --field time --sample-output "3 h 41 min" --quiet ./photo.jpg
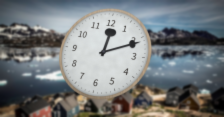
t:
12 h 11 min
